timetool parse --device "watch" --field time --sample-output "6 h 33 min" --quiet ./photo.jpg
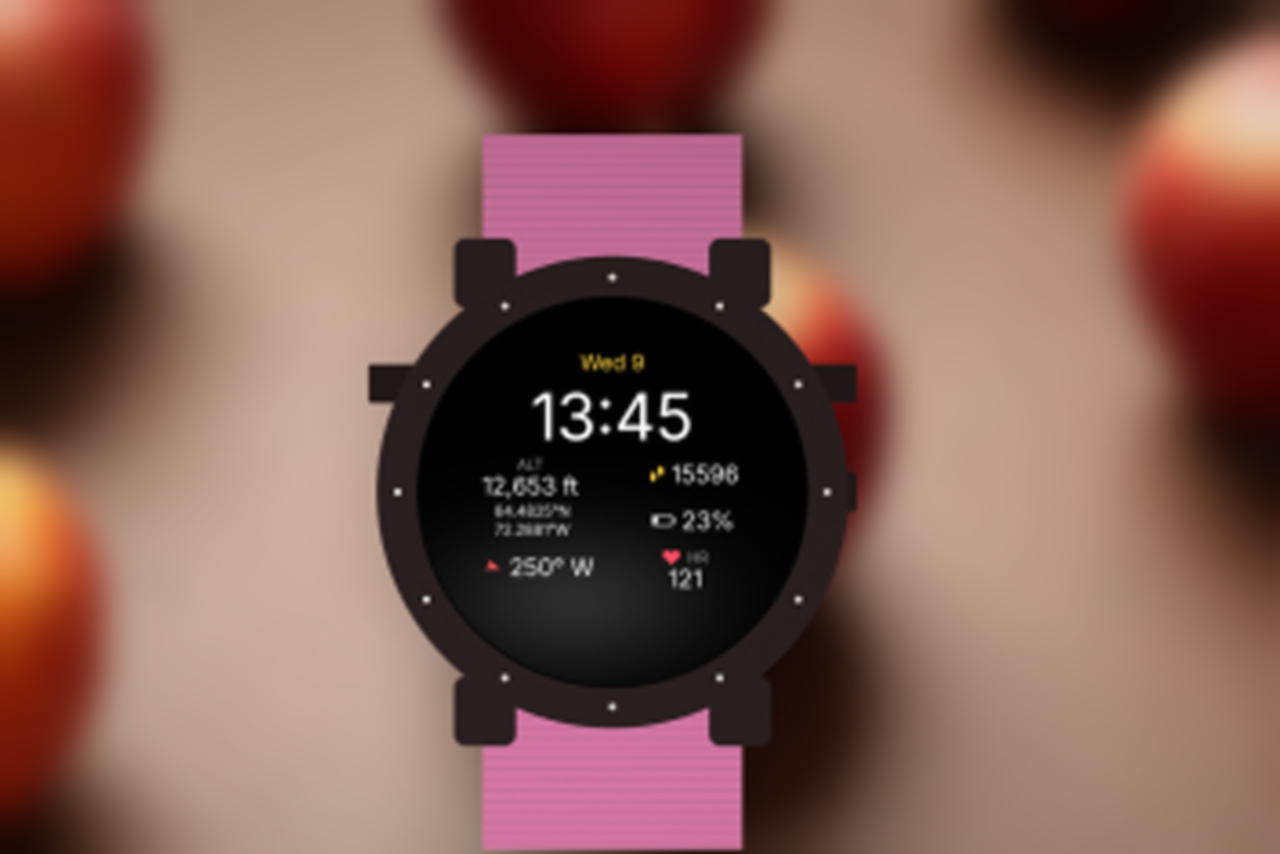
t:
13 h 45 min
